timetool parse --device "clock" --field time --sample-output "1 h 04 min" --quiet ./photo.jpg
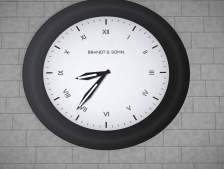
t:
8 h 36 min
